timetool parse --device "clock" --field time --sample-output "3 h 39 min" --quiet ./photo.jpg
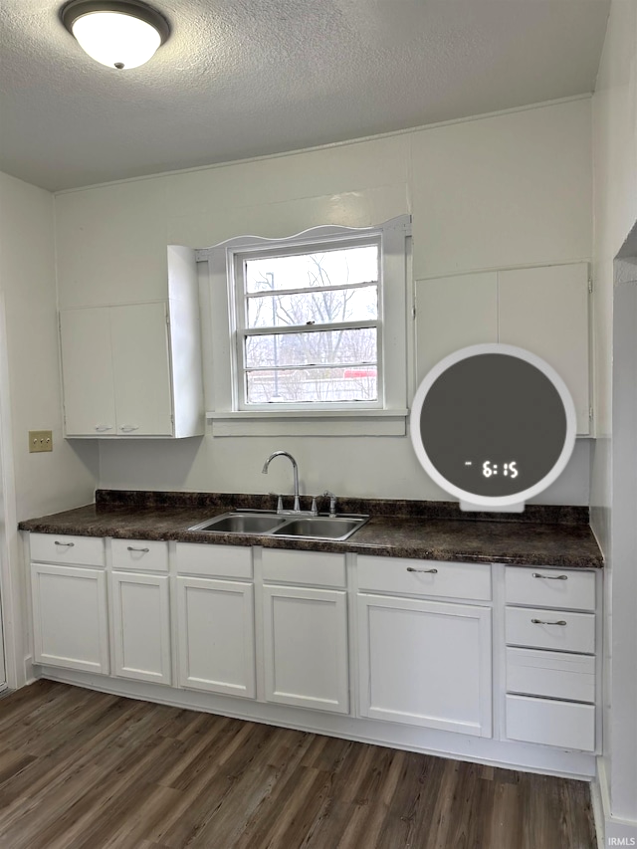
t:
6 h 15 min
